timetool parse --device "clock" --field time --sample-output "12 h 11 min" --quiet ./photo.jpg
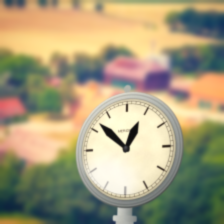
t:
12 h 52 min
